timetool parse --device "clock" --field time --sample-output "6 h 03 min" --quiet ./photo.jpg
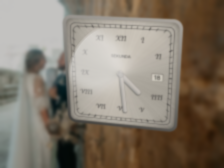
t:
4 h 29 min
